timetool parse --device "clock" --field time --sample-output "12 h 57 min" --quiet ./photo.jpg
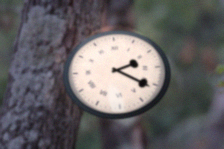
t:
2 h 21 min
